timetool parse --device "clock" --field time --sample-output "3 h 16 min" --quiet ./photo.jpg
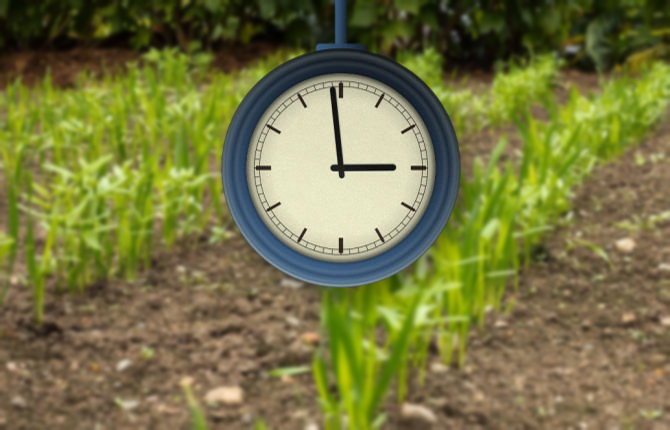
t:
2 h 59 min
